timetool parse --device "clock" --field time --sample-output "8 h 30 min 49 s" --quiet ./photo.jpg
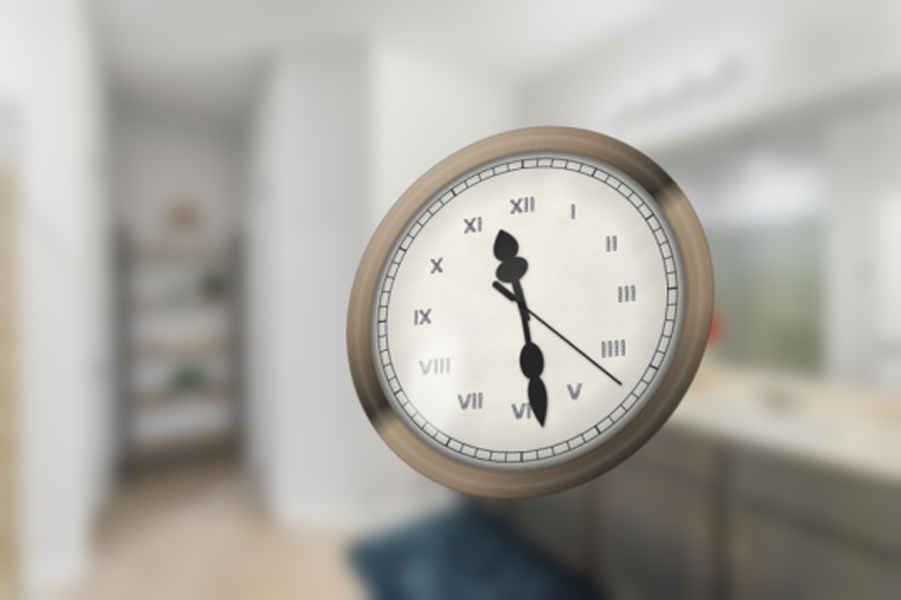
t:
11 h 28 min 22 s
